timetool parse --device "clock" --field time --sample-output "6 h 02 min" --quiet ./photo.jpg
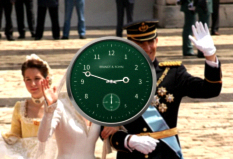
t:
2 h 48 min
